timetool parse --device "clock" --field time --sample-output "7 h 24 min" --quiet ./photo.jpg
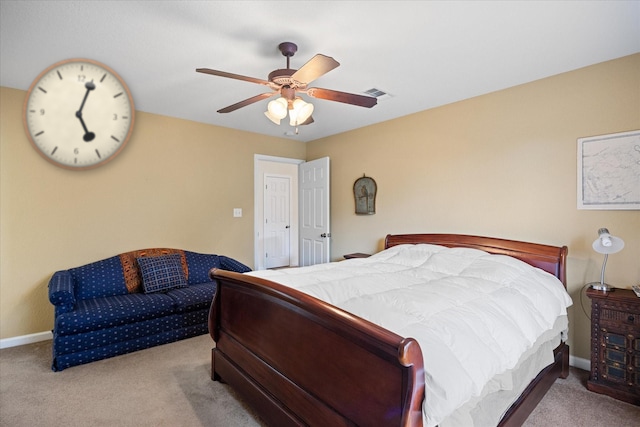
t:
5 h 03 min
